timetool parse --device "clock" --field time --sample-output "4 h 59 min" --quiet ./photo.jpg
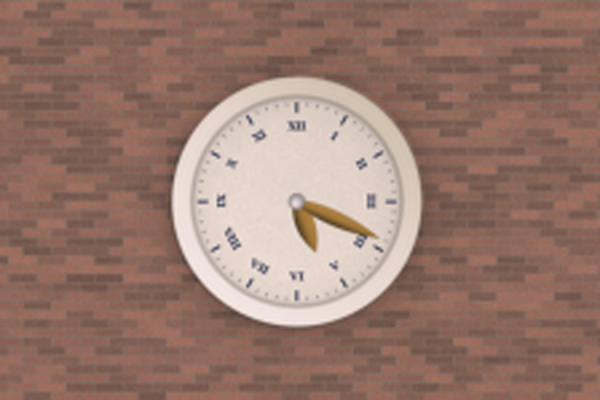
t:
5 h 19 min
